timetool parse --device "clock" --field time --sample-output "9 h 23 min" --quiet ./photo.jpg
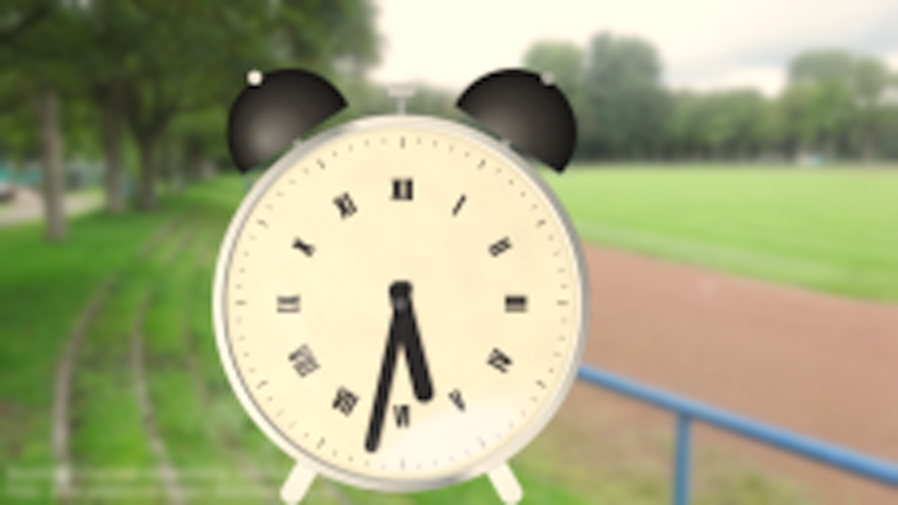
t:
5 h 32 min
